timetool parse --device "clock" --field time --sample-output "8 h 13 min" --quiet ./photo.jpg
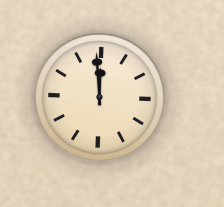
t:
11 h 59 min
